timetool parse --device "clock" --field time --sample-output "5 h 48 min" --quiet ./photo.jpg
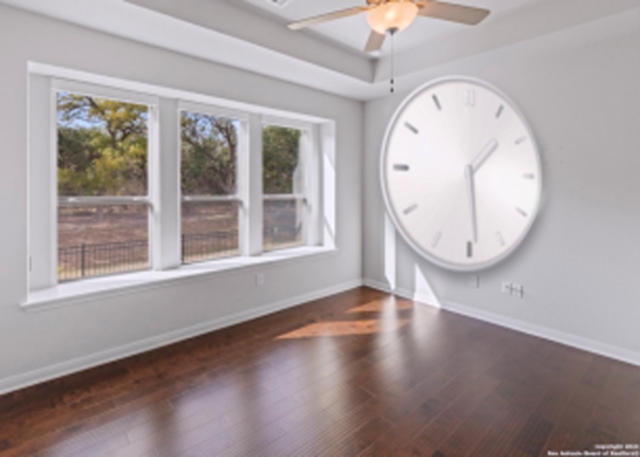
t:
1 h 29 min
